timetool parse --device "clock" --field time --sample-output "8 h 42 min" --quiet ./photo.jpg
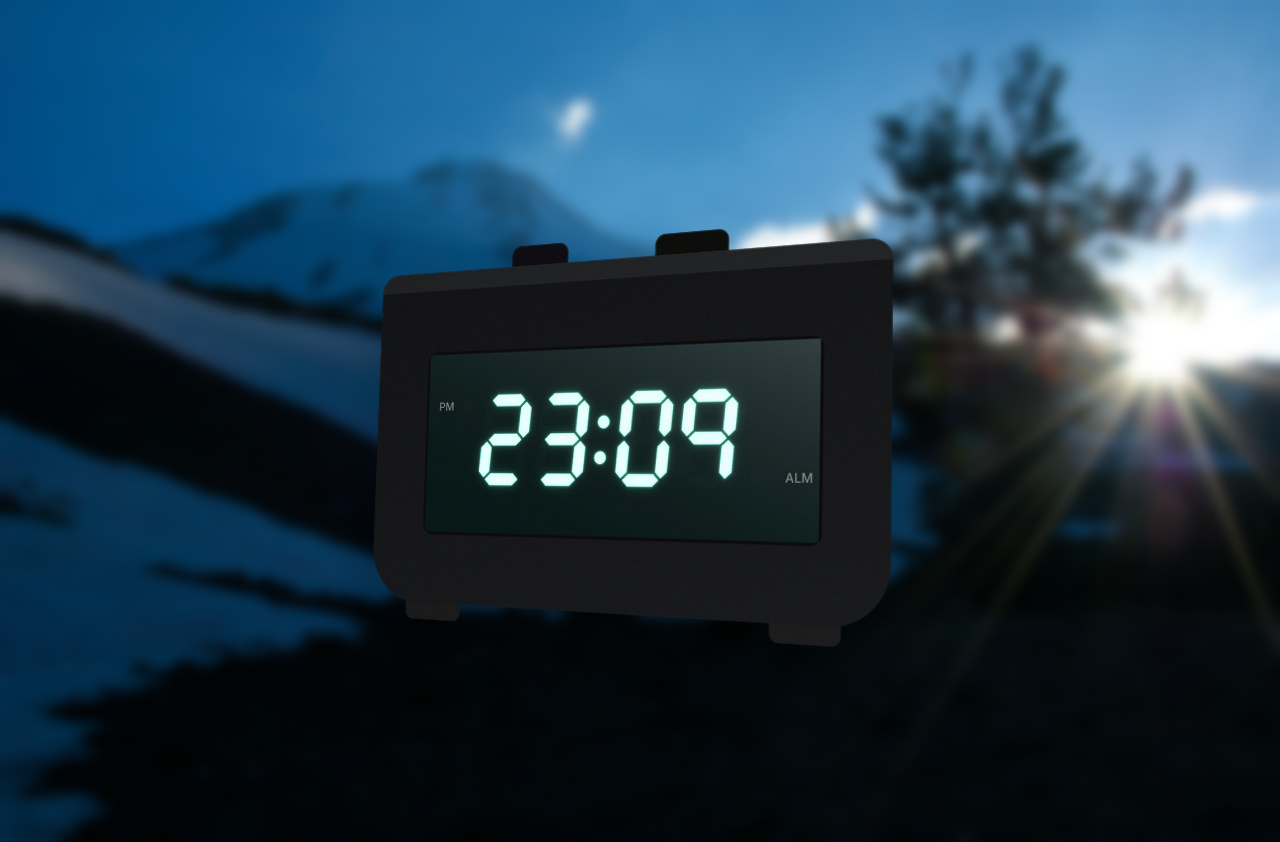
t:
23 h 09 min
